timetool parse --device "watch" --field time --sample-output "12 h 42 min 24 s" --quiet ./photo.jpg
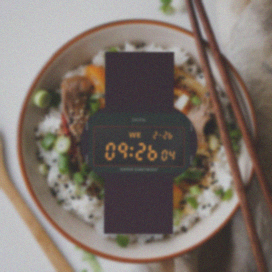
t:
9 h 26 min 04 s
